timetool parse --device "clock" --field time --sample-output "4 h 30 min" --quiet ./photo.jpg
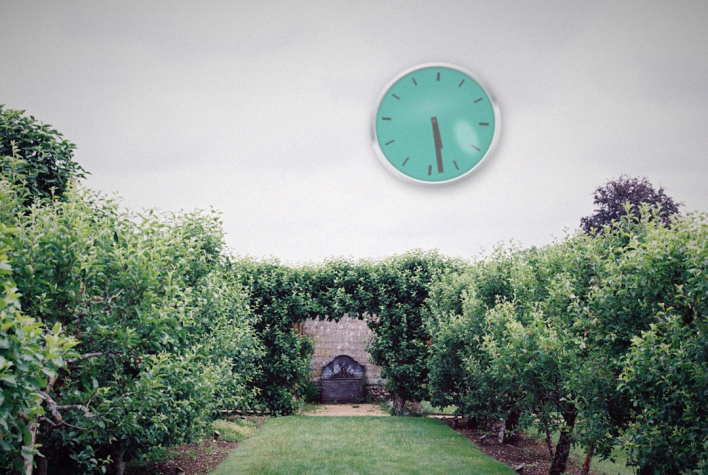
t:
5 h 28 min
